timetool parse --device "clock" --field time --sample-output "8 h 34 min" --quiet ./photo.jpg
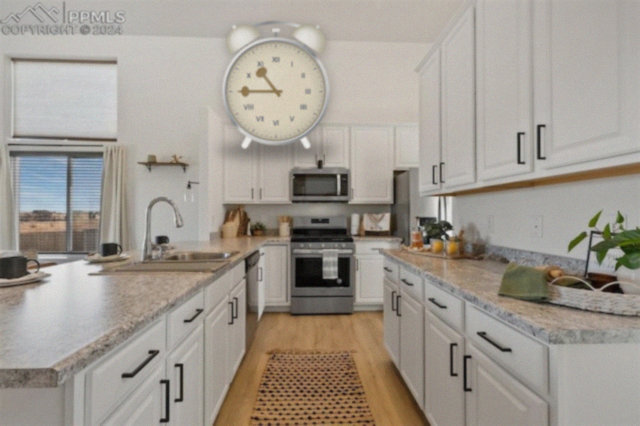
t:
10 h 45 min
